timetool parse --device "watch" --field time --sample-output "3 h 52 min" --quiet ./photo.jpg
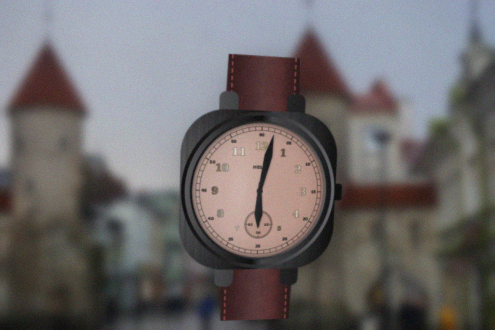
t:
6 h 02 min
